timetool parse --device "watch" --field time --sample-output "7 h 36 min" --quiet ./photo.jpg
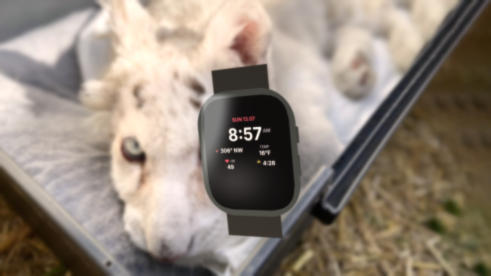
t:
8 h 57 min
